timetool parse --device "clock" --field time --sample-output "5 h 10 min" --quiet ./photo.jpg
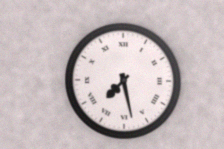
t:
7 h 28 min
